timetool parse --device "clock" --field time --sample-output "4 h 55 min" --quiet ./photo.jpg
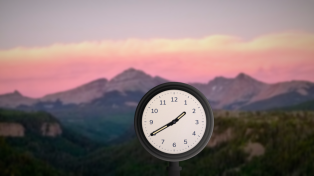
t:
1 h 40 min
